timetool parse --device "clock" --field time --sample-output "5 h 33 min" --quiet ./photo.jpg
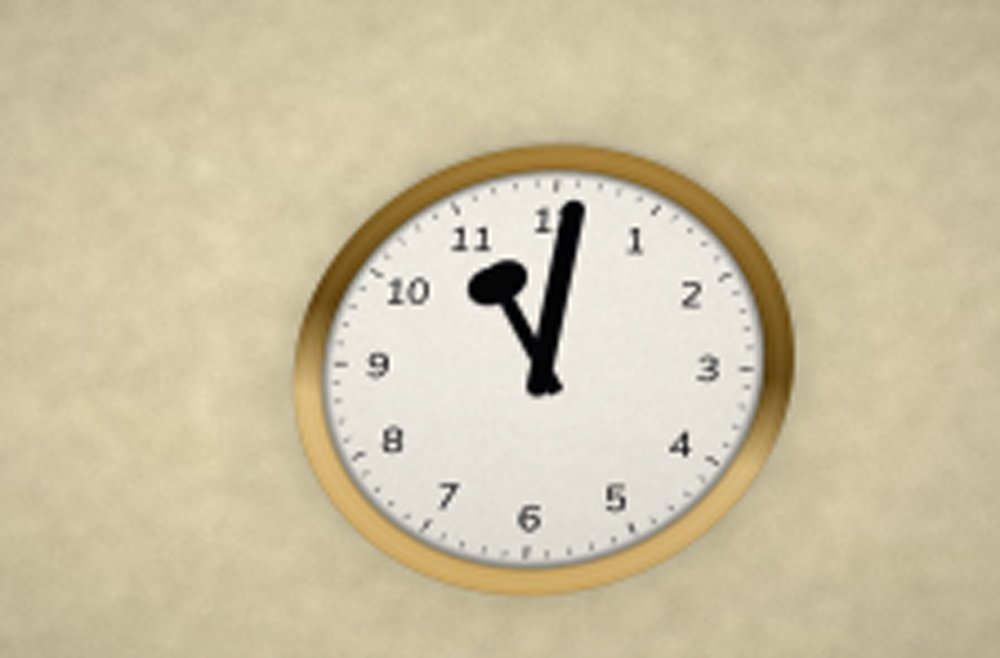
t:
11 h 01 min
